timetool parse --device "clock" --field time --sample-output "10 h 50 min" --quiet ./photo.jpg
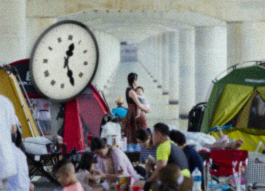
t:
12 h 25 min
